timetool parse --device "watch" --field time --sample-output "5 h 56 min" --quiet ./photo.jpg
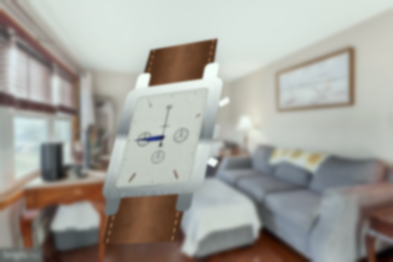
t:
8 h 45 min
